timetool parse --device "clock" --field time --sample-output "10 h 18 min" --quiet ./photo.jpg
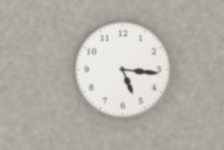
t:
5 h 16 min
